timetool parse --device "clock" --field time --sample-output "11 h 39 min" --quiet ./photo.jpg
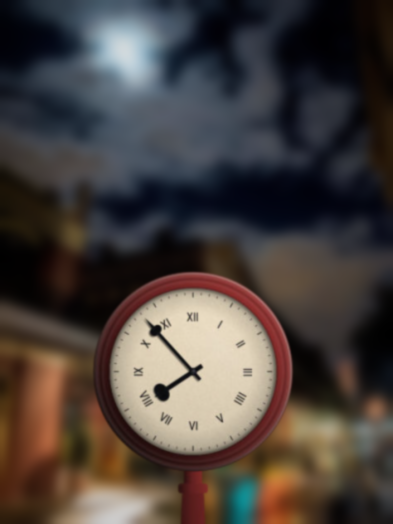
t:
7 h 53 min
